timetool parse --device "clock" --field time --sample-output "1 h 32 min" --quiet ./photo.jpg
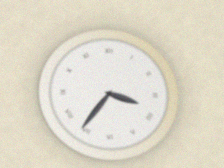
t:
3 h 36 min
